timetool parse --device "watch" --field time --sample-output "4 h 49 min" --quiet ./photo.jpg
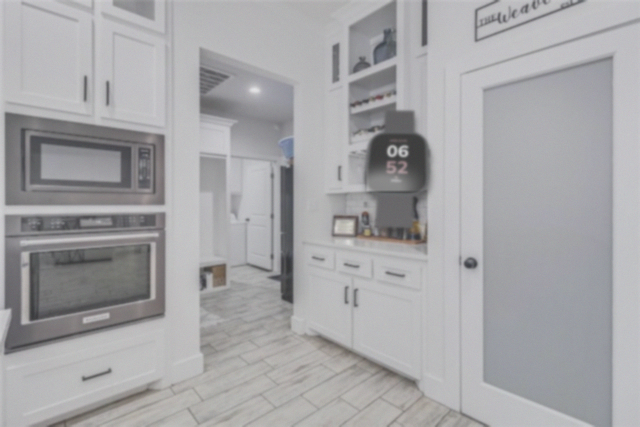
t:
6 h 52 min
